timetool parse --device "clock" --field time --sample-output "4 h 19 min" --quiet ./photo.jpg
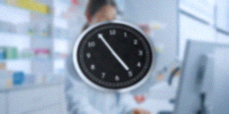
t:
4 h 55 min
